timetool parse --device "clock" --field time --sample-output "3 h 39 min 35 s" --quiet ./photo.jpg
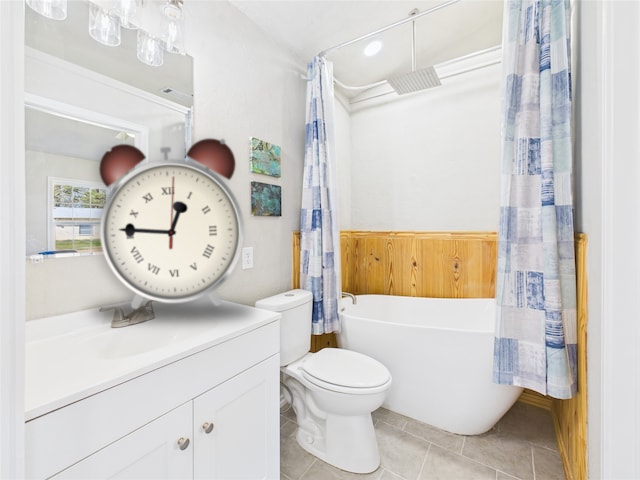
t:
12 h 46 min 01 s
